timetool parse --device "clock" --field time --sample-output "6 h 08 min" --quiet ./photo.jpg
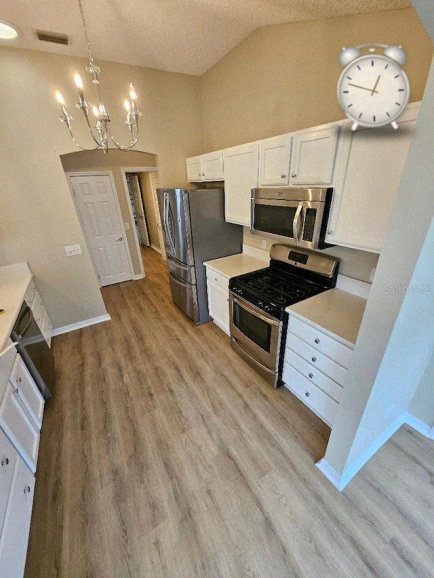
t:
12 h 48 min
